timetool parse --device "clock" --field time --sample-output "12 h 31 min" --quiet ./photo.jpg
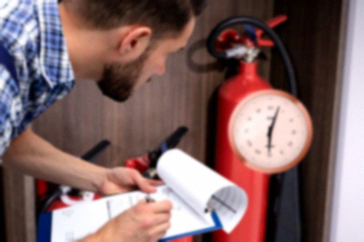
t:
6 h 03 min
